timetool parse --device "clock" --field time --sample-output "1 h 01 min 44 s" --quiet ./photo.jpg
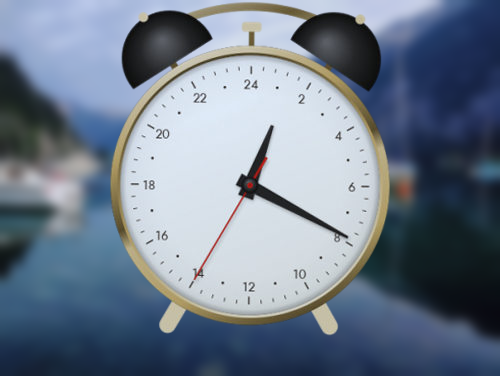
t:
1 h 19 min 35 s
